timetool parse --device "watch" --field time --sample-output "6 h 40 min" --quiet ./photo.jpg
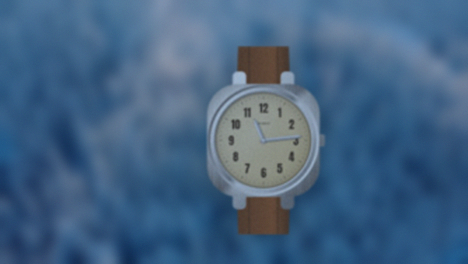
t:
11 h 14 min
